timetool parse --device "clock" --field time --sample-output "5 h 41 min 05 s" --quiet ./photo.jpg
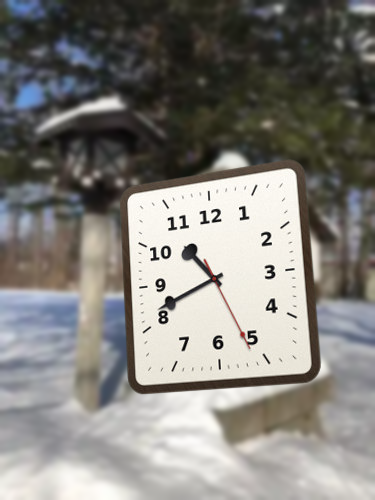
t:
10 h 41 min 26 s
